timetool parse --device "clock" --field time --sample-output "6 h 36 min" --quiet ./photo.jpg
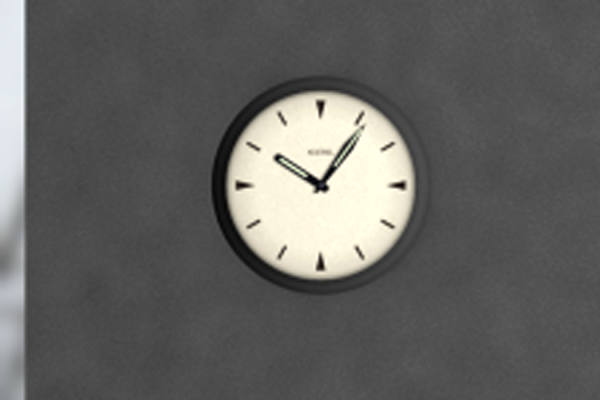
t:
10 h 06 min
